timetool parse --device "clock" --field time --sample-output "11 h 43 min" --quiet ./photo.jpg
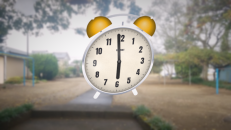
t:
5 h 59 min
